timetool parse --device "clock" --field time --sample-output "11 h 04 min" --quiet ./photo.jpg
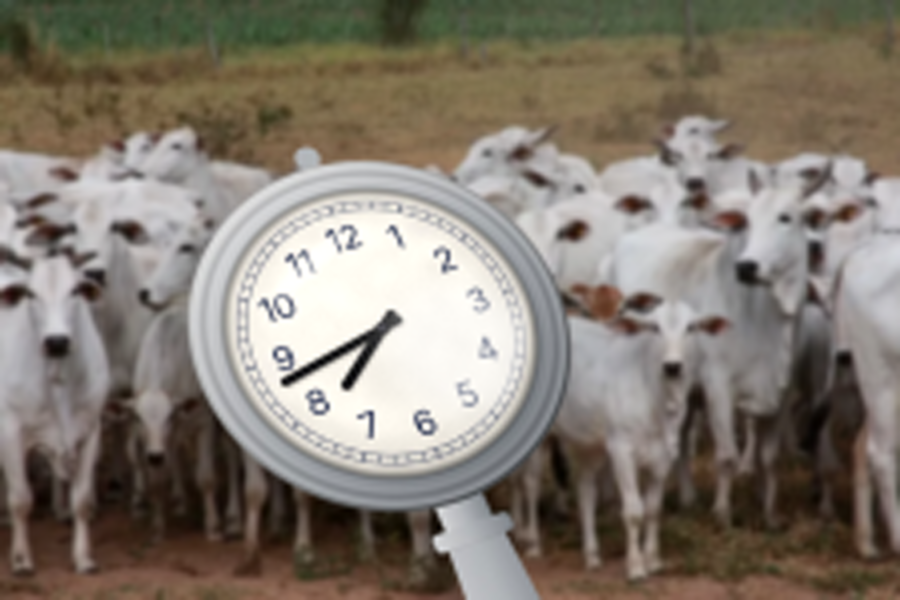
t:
7 h 43 min
